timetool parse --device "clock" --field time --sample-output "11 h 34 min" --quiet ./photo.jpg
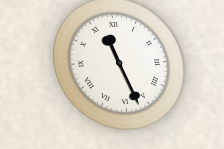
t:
11 h 27 min
